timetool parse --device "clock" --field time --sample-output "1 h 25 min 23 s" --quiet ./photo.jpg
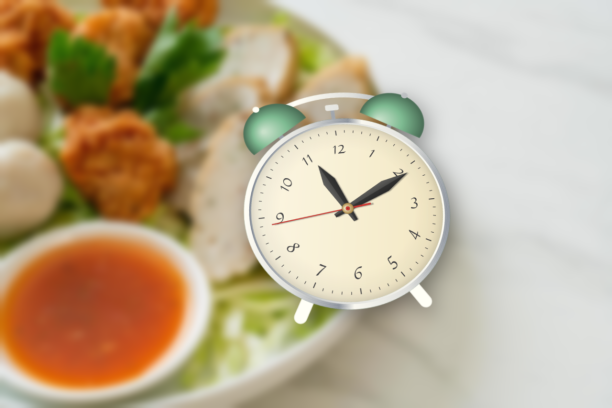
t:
11 h 10 min 44 s
